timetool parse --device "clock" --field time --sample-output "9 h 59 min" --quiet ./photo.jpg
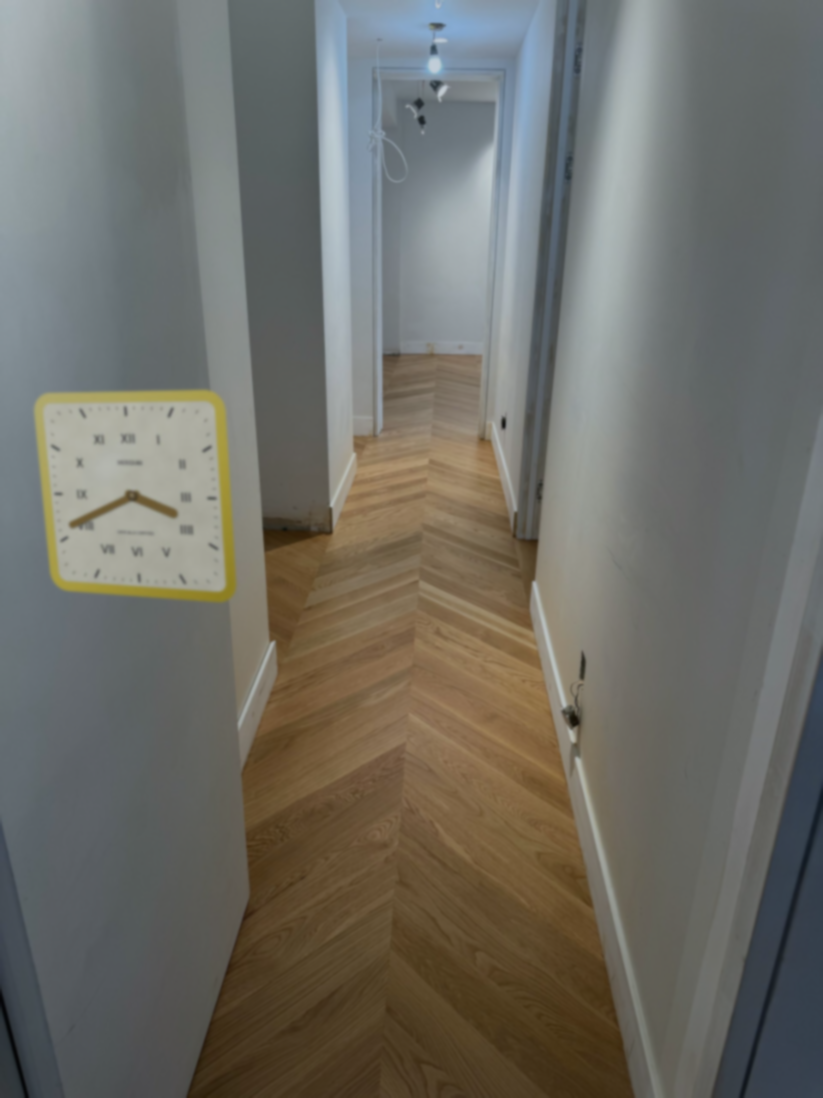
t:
3 h 41 min
